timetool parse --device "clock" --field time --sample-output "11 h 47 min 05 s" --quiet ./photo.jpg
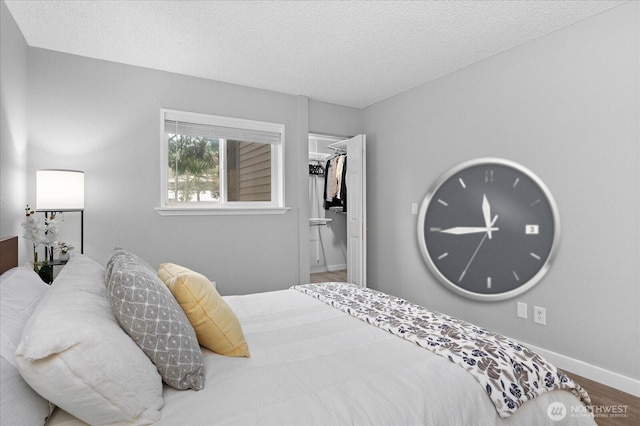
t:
11 h 44 min 35 s
